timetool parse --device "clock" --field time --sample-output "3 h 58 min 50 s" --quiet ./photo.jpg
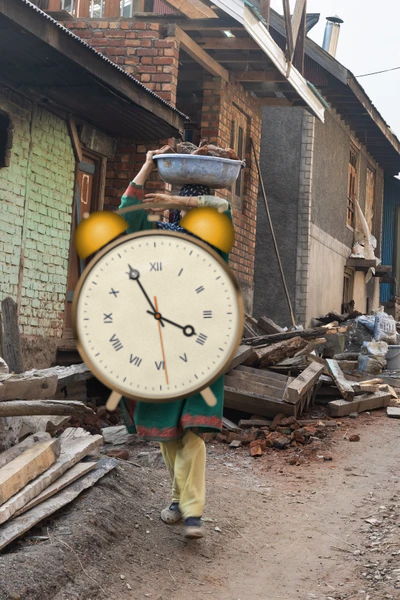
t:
3 h 55 min 29 s
